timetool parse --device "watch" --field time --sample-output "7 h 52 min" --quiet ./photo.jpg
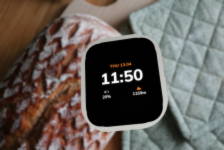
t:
11 h 50 min
